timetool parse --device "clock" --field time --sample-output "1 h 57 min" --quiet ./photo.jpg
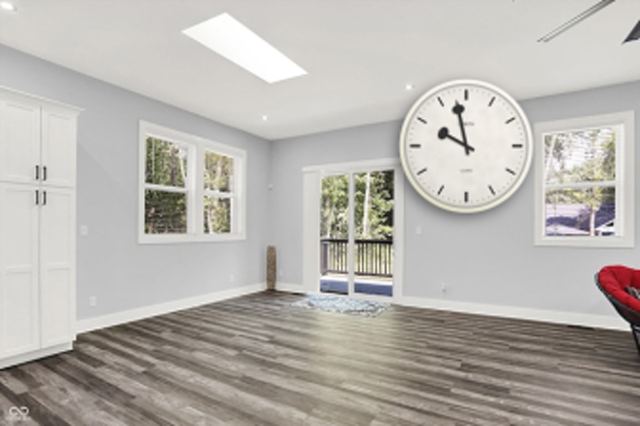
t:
9 h 58 min
